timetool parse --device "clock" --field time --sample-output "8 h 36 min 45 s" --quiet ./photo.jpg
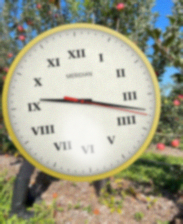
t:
9 h 17 min 18 s
